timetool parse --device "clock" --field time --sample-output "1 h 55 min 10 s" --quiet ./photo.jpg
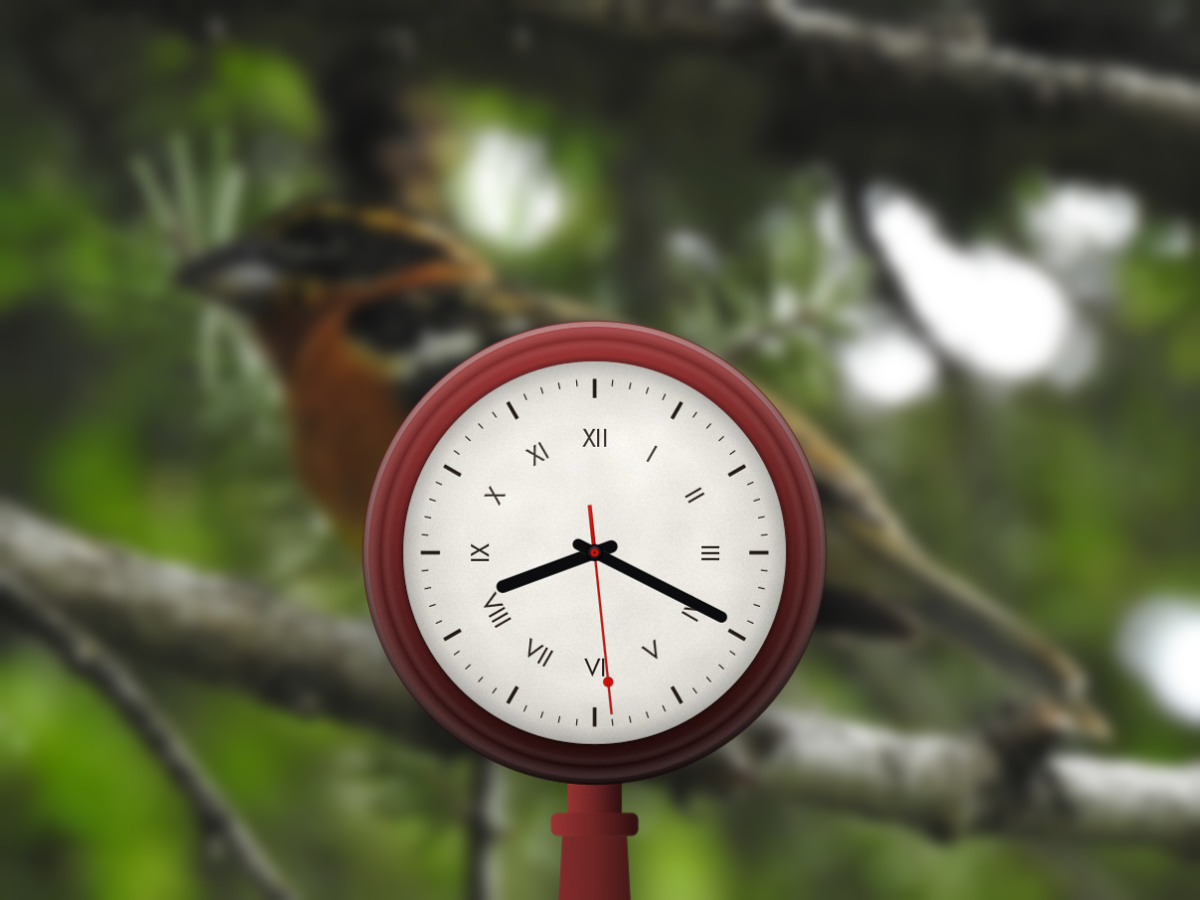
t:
8 h 19 min 29 s
